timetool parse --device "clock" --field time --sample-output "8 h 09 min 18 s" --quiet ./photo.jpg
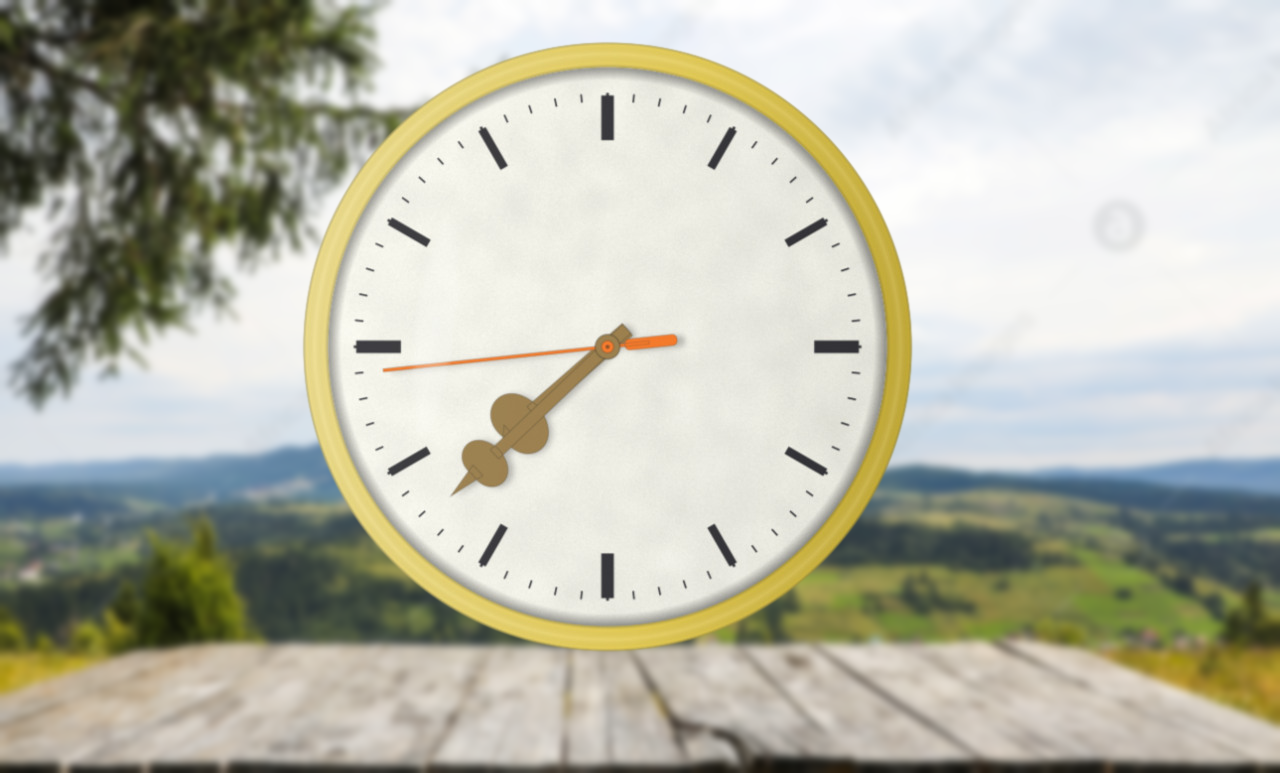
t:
7 h 37 min 44 s
